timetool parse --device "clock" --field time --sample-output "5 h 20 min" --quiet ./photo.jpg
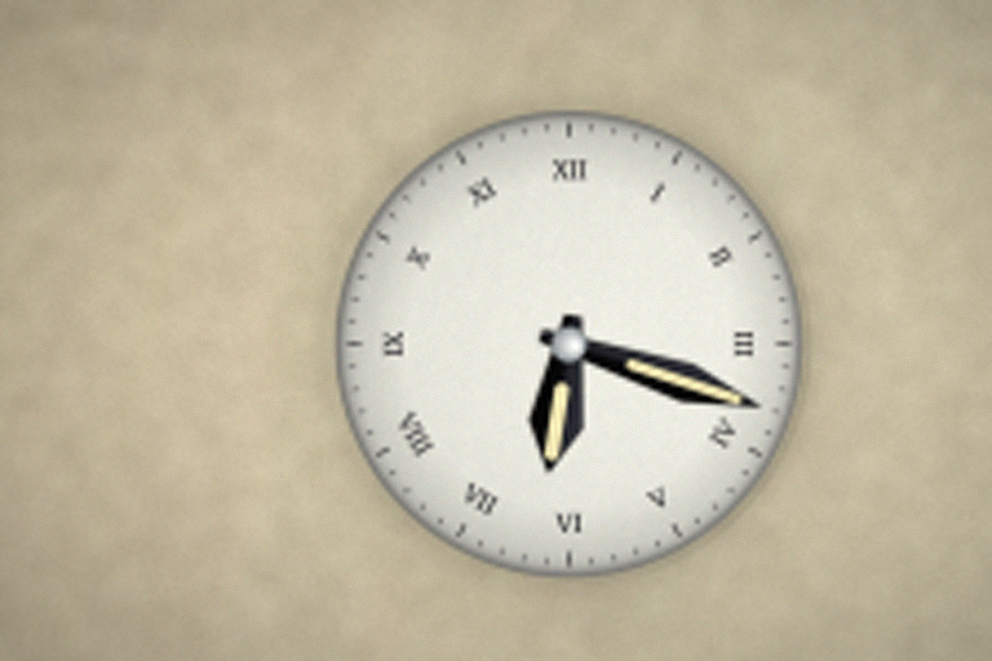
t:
6 h 18 min
